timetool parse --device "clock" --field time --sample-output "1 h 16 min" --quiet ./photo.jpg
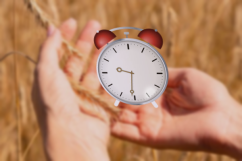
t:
9 h 31 min
